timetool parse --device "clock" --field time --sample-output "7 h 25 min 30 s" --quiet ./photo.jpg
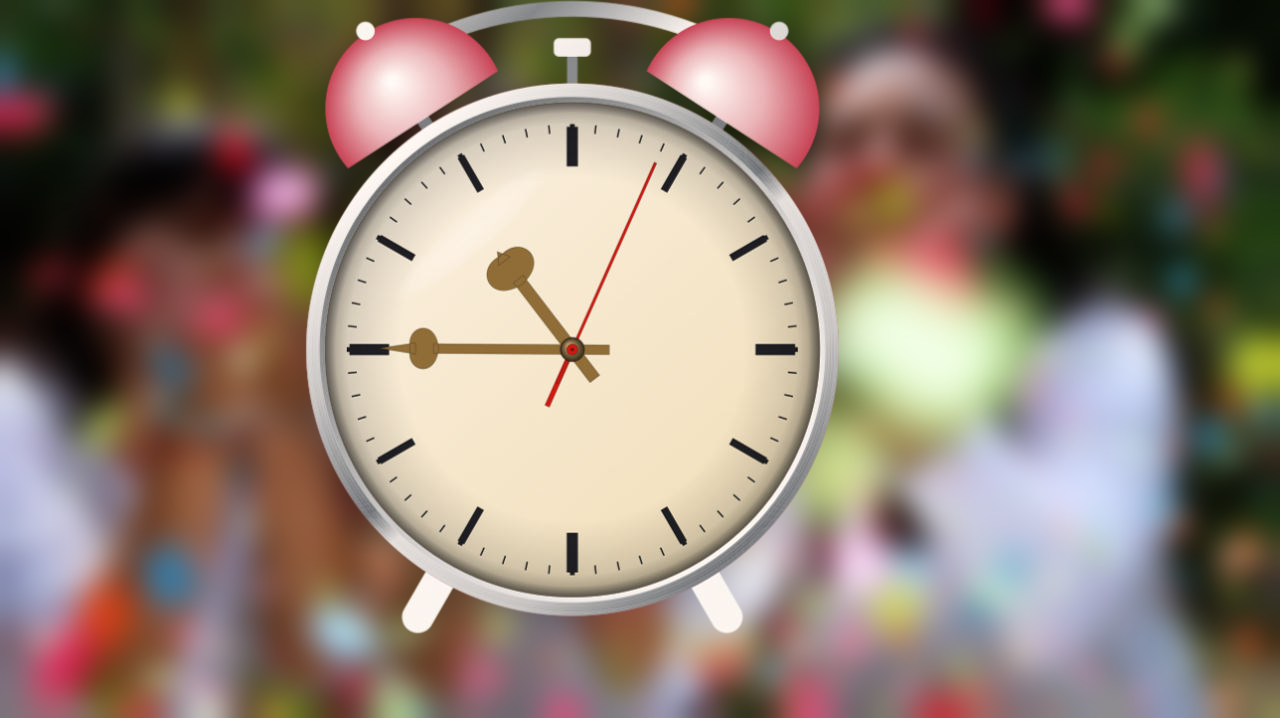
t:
10 h 45 min 04 s
